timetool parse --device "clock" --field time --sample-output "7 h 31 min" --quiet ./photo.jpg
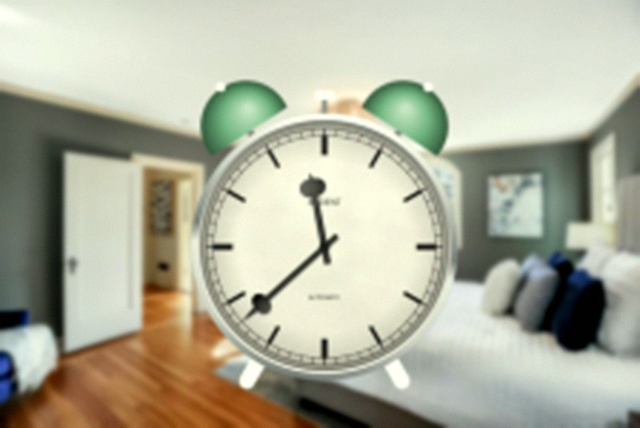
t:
11 h 38 min
